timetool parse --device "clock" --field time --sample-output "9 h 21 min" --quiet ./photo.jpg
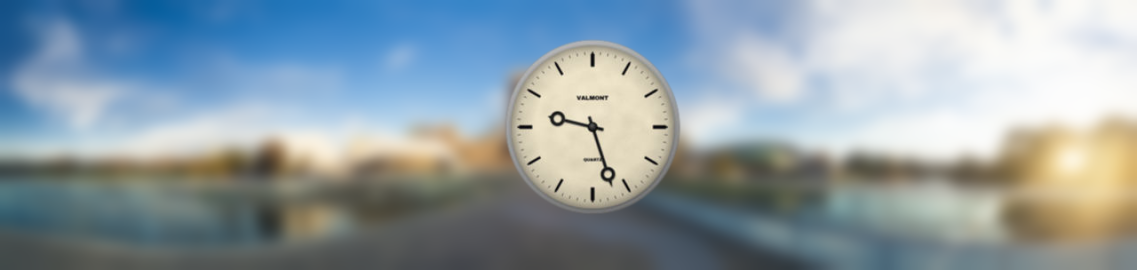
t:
9 h 27 min
